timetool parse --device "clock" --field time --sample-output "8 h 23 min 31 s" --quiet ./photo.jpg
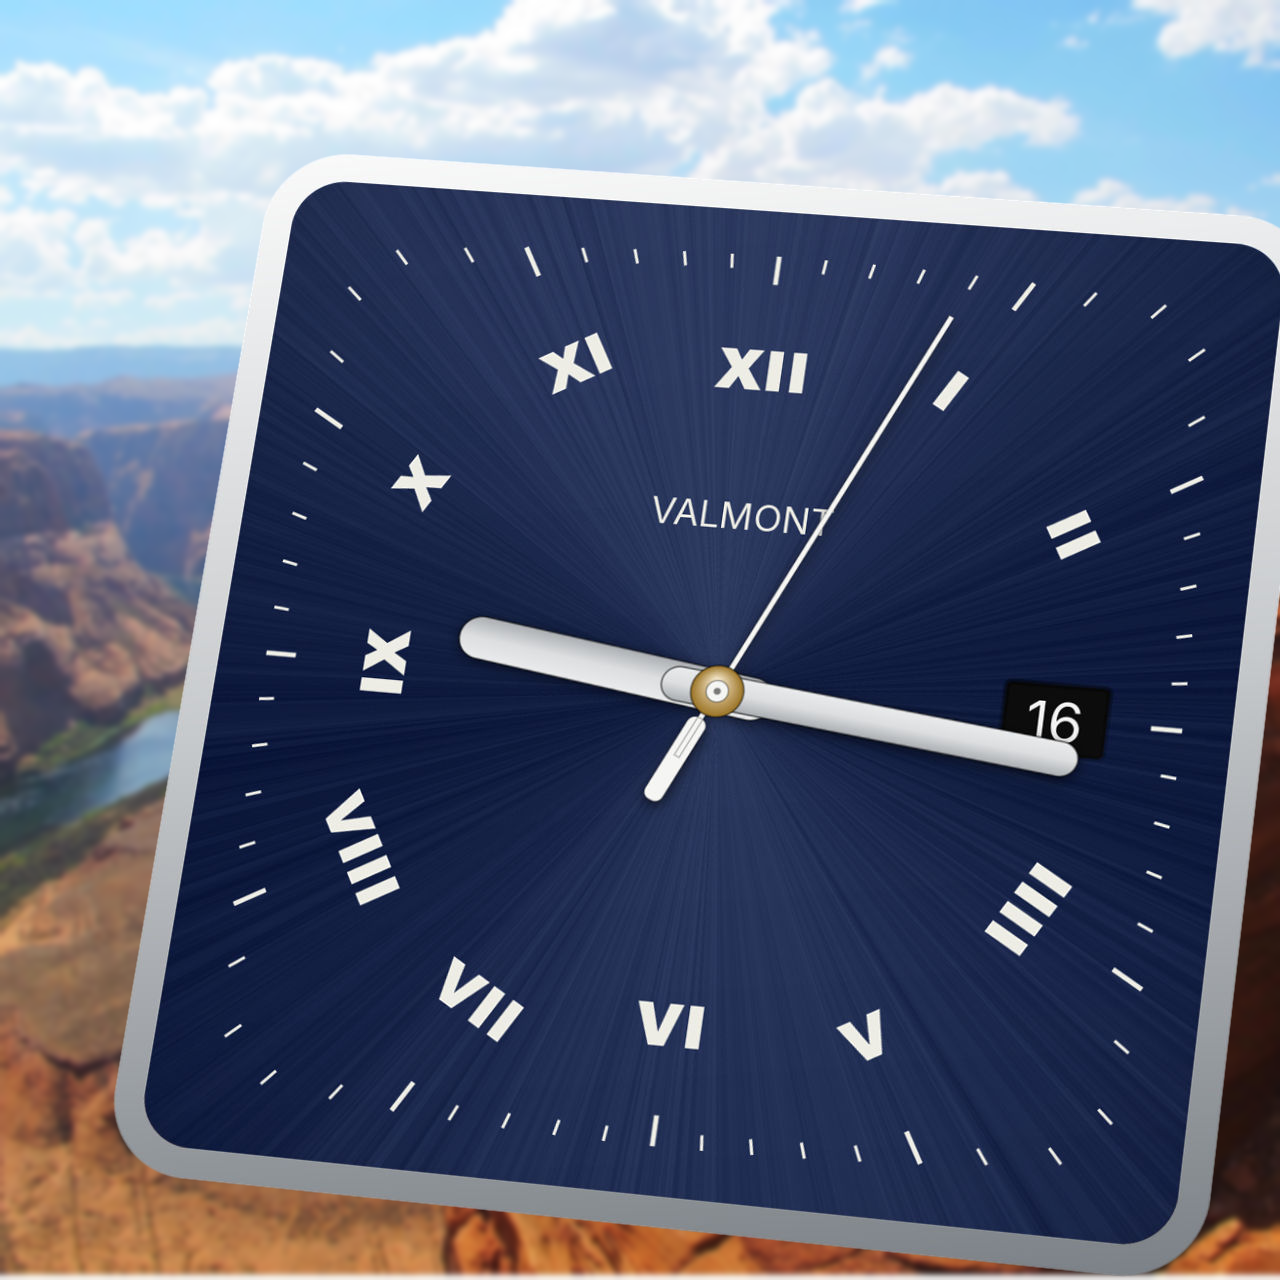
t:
9 h 16 min 04 s
